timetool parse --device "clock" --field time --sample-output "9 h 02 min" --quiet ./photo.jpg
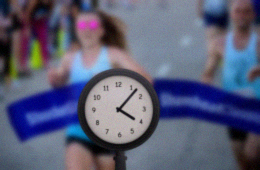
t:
4 h 07 min
